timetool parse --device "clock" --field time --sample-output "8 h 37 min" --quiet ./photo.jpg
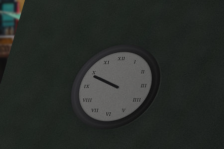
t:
9 h 49 min
